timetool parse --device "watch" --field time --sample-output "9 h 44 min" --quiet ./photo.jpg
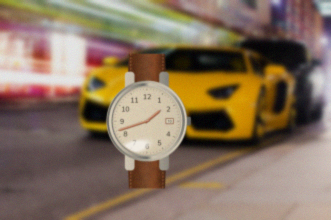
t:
1 h 42 min
